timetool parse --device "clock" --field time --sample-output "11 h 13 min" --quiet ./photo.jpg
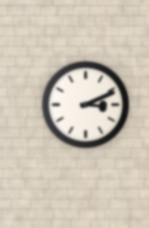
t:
3 h 11 min
